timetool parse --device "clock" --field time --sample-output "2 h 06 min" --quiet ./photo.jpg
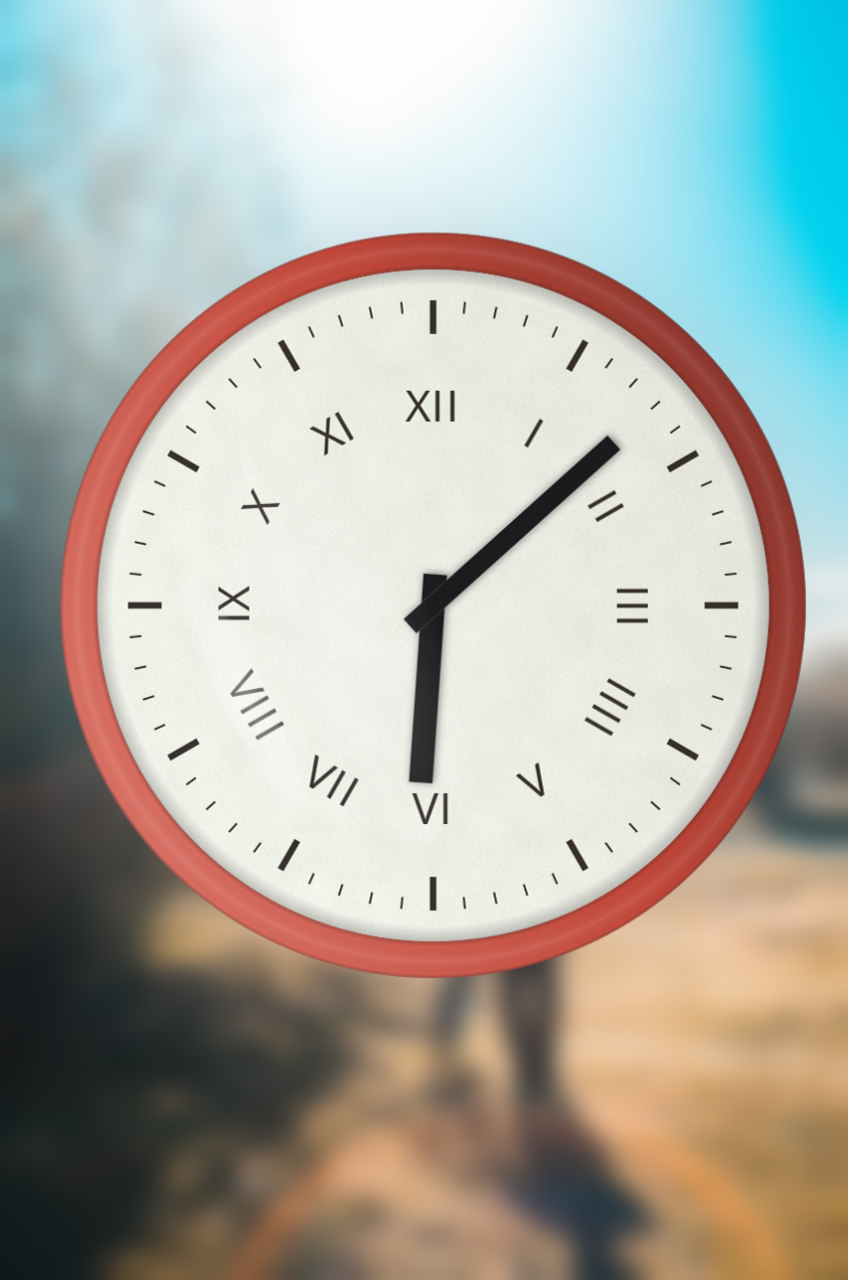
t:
6 h 08 min
